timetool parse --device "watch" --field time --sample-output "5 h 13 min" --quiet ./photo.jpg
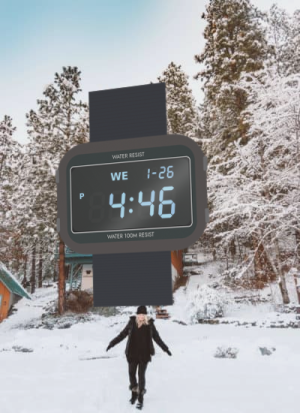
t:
4 h 46 min
